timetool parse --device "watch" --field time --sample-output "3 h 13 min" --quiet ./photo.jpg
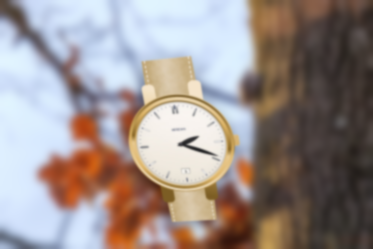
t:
2 h 19 min
